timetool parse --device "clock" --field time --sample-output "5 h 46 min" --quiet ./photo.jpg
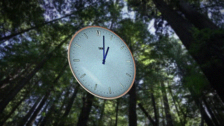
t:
1 h 02 min
